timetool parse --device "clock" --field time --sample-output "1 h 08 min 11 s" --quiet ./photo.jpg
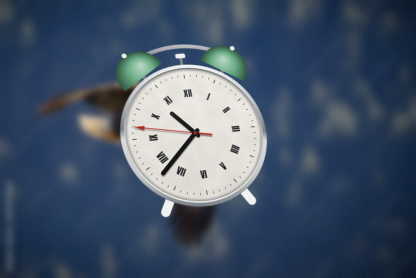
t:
10 h 37 min 47 s
